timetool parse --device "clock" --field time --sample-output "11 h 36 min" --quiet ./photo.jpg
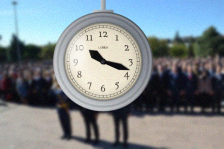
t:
10 h 18 min
